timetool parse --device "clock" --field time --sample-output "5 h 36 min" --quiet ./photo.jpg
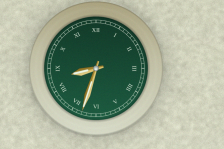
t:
8 h 33 min
